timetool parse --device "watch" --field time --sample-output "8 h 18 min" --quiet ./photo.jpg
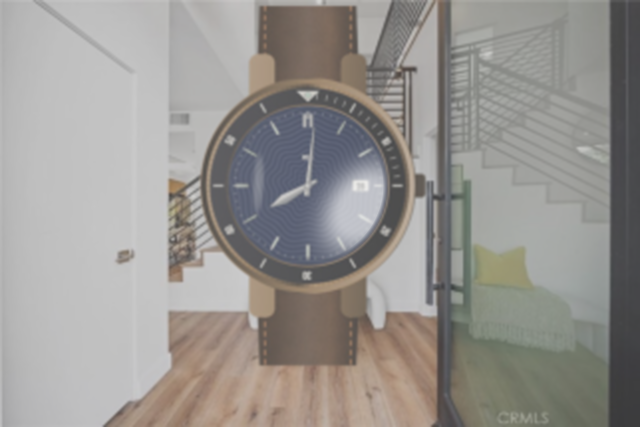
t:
8 h 01 min
